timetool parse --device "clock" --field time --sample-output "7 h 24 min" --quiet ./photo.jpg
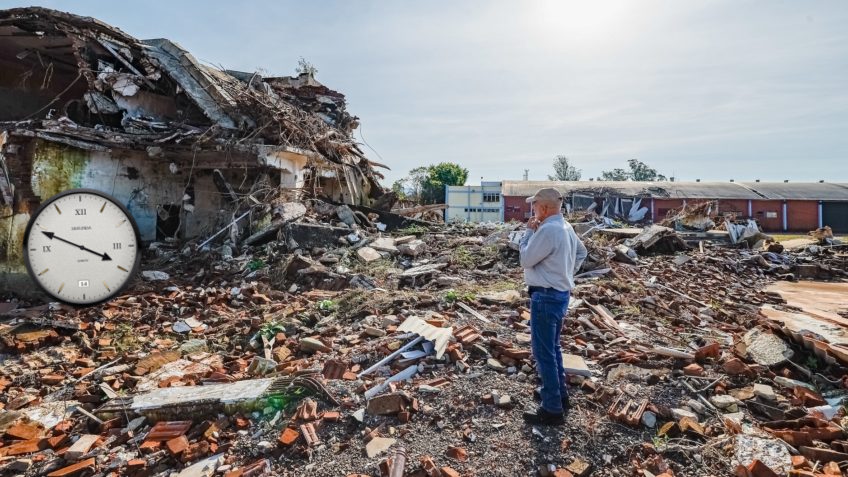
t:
3 h 49 min
